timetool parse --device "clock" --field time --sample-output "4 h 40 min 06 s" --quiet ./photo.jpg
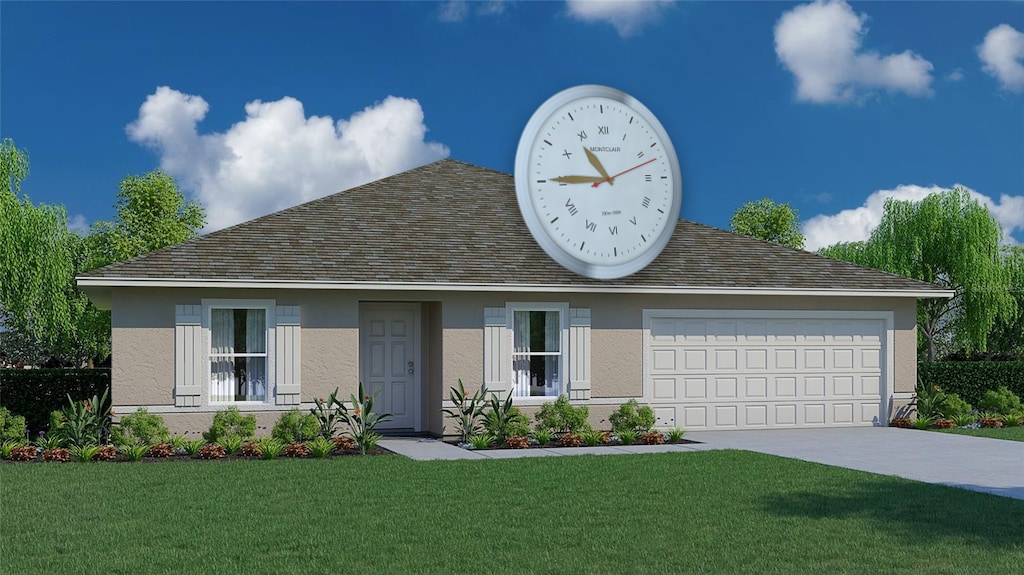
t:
10 h 45 min 12 s
